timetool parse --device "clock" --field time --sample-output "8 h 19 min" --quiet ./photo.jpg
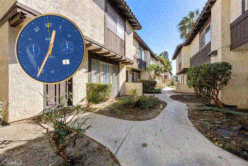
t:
12 h 35 min
